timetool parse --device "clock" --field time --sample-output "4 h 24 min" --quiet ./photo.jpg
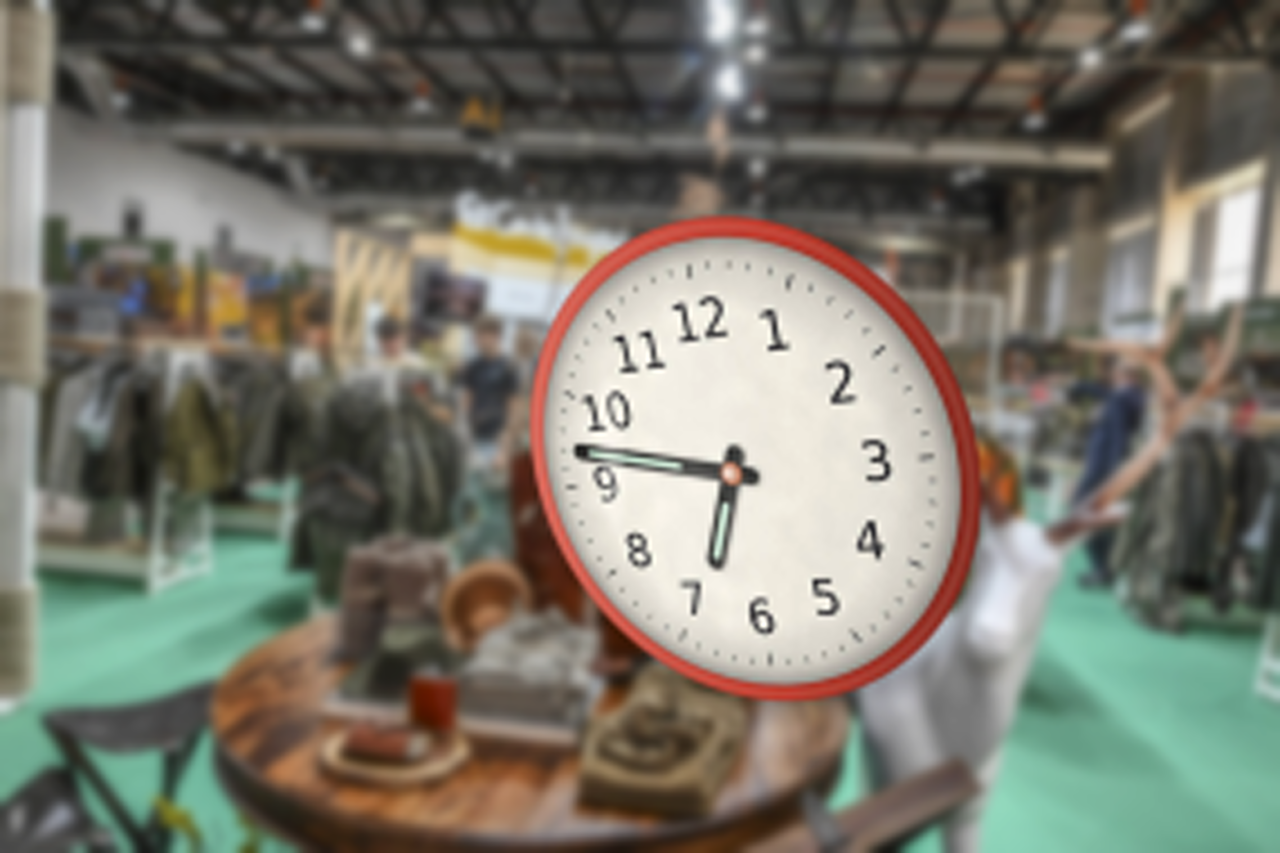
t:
6 h 47 min
